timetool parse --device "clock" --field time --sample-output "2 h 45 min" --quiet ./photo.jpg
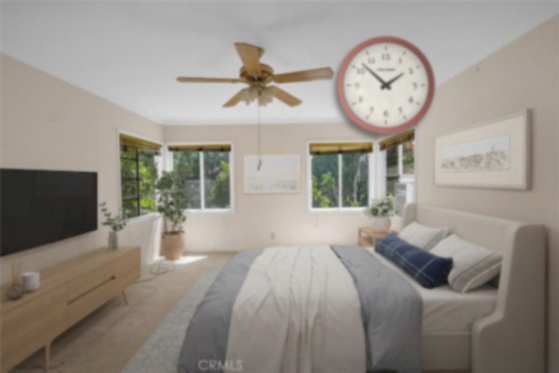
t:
1 h 52 min
